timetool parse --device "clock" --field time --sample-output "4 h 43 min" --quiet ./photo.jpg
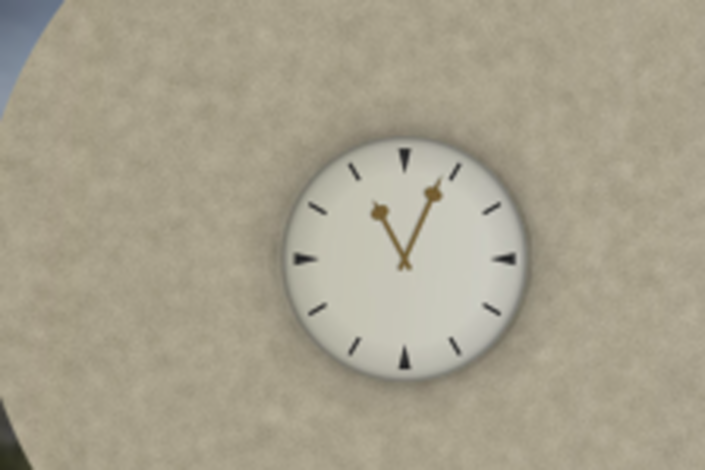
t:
11 h 04 min
